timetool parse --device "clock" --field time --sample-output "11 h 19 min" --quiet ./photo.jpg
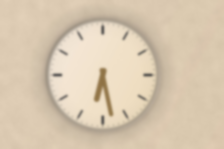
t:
6 h 28 min
